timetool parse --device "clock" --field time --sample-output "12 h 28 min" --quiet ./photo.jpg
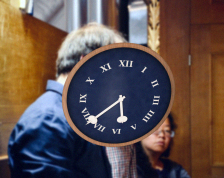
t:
5 h 38 min
